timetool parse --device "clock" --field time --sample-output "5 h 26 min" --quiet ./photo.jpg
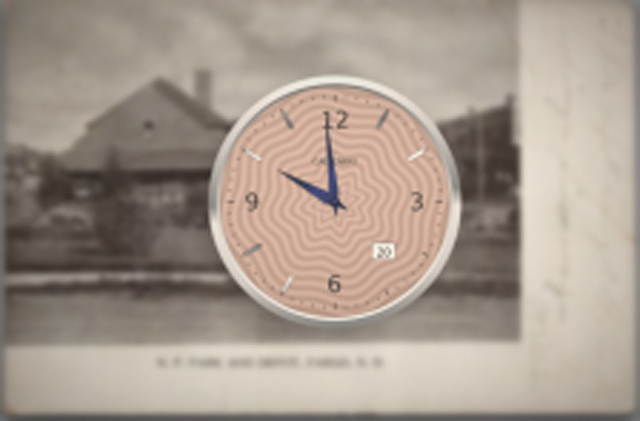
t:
9 h 59 min
